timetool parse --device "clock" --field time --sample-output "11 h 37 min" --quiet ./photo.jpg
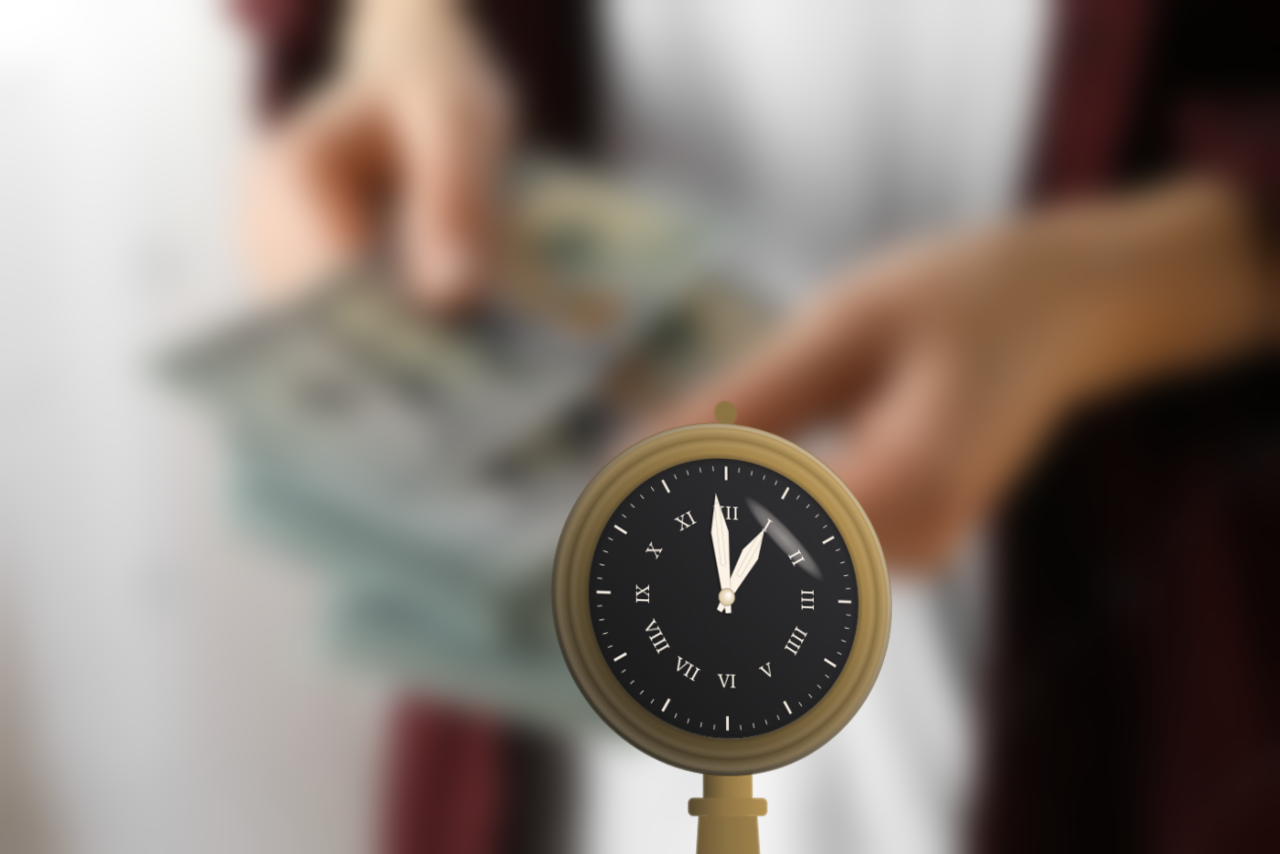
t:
12 h 59 min
